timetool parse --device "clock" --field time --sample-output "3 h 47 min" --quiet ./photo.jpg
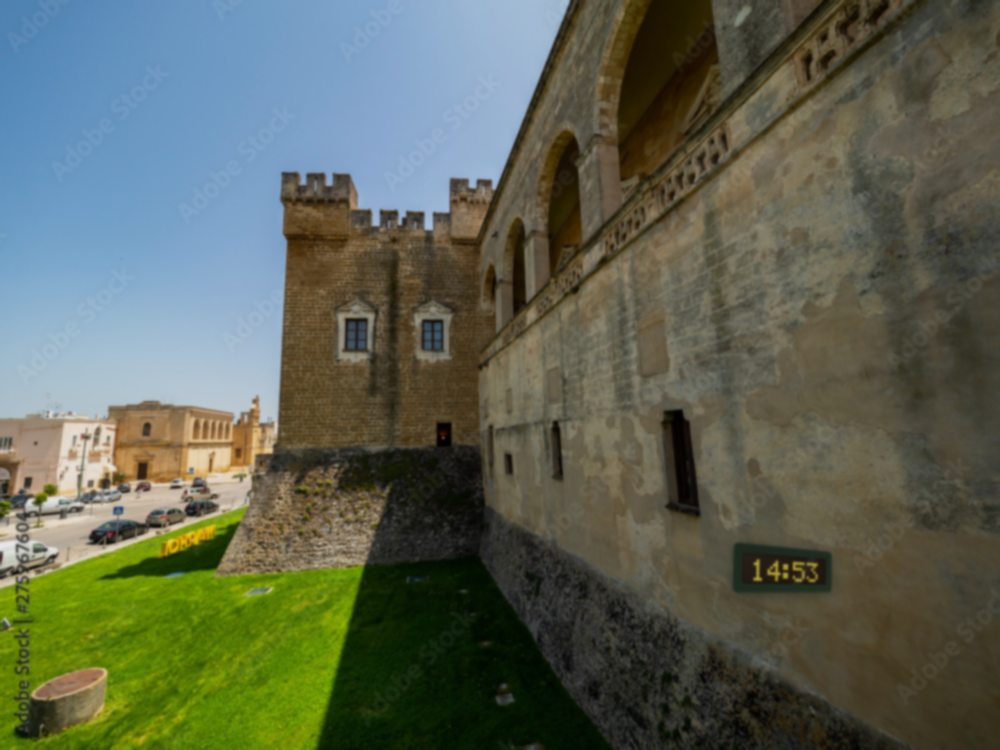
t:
14 h 53 min
